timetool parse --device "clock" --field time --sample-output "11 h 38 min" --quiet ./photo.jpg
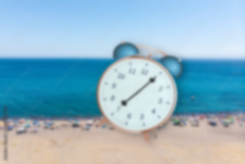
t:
7 h 05 min
